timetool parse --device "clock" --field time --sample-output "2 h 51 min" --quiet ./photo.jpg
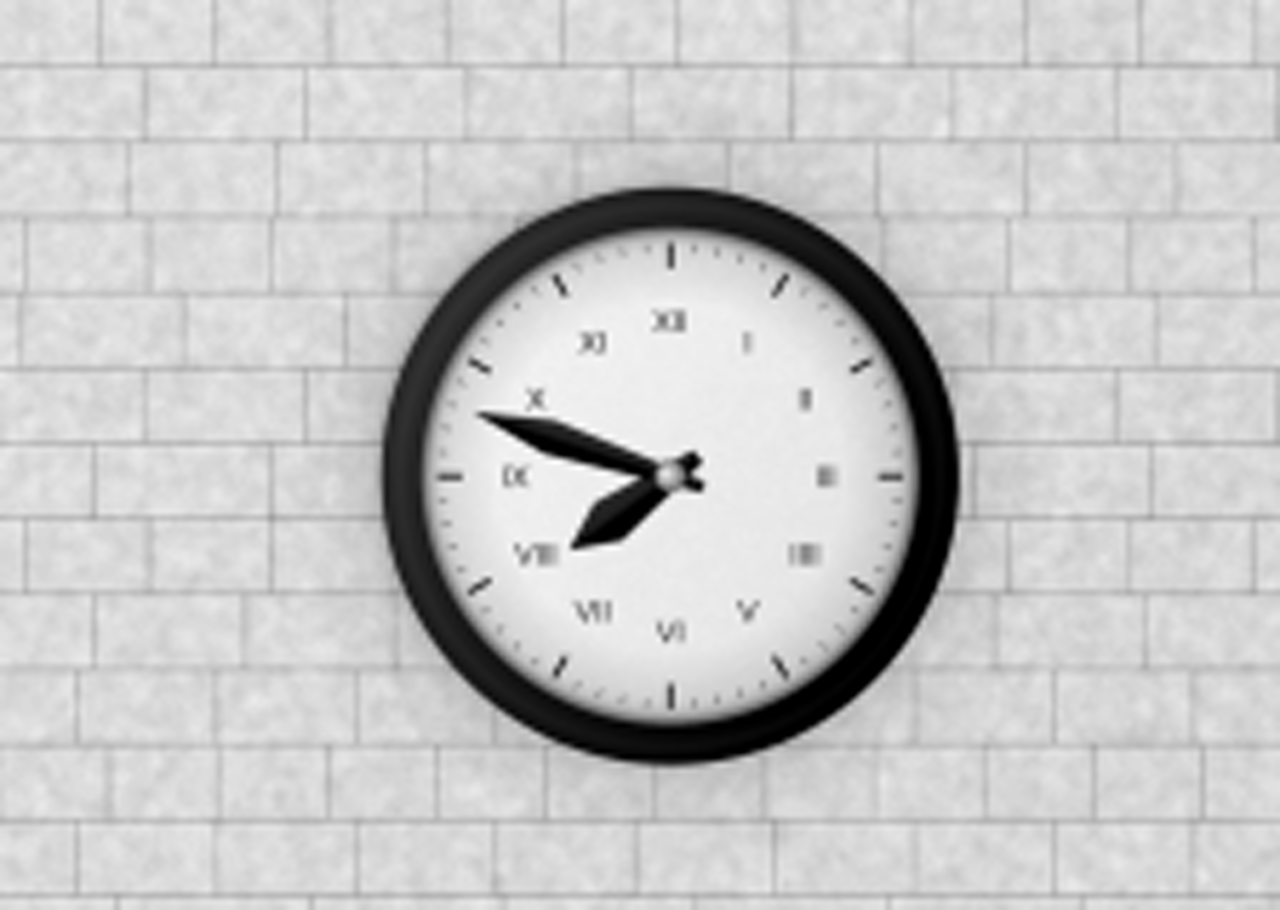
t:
7 h 48 min
